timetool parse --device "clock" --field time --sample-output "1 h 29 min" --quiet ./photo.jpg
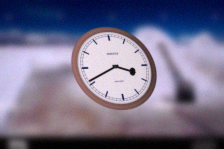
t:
3 h 41 min
